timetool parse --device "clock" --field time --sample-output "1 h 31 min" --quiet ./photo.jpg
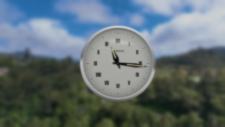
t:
11 h 16 min
